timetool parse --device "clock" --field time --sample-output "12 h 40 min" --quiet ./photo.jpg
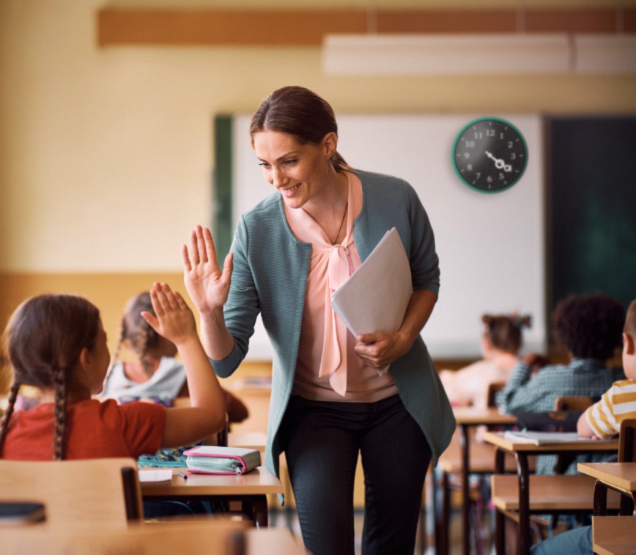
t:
4 h 21 min
